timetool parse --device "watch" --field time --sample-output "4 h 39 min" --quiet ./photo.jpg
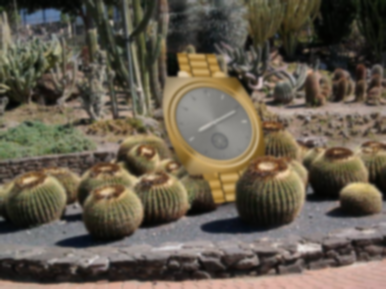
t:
8 h 11 min
